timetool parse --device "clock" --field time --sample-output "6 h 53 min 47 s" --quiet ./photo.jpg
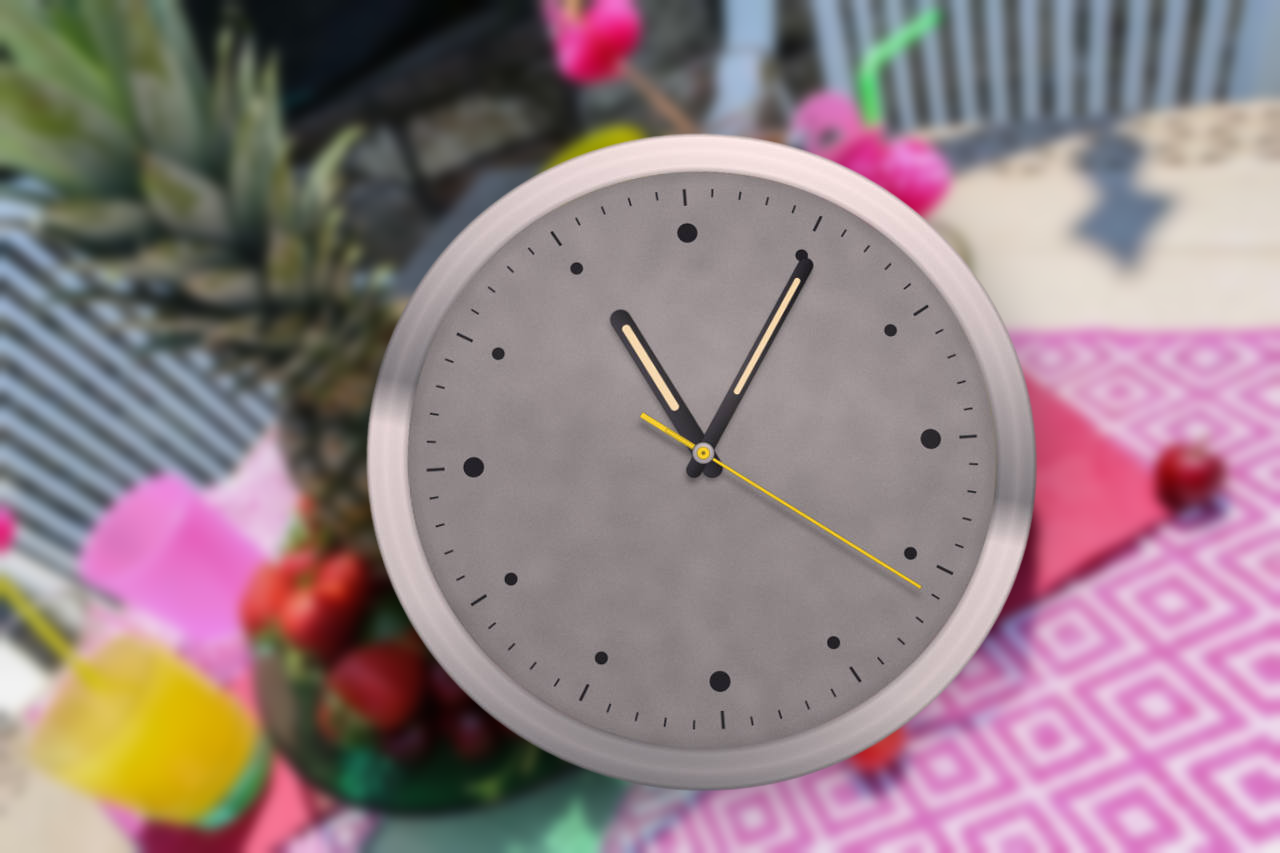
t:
11 h 05 min 21 s
